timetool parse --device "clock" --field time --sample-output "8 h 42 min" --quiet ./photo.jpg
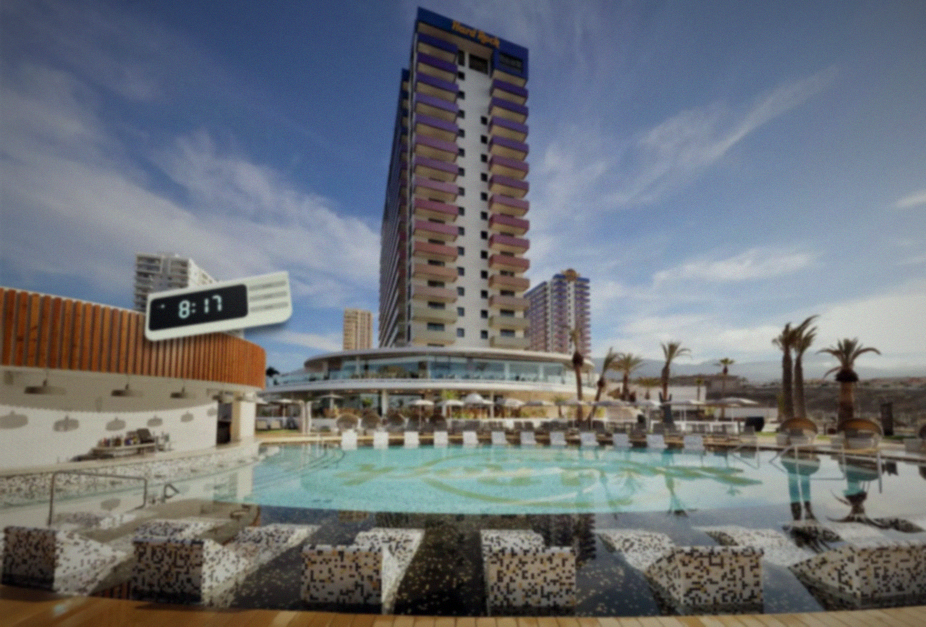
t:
8 h 17 min
